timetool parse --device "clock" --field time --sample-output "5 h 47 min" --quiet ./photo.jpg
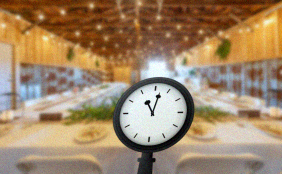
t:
11 h 02 min
